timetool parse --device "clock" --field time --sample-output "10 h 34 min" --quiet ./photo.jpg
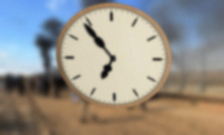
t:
6 h 54 min
